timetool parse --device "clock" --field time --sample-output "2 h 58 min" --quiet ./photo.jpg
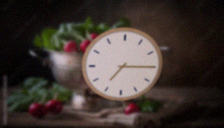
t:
7 h 15 min
